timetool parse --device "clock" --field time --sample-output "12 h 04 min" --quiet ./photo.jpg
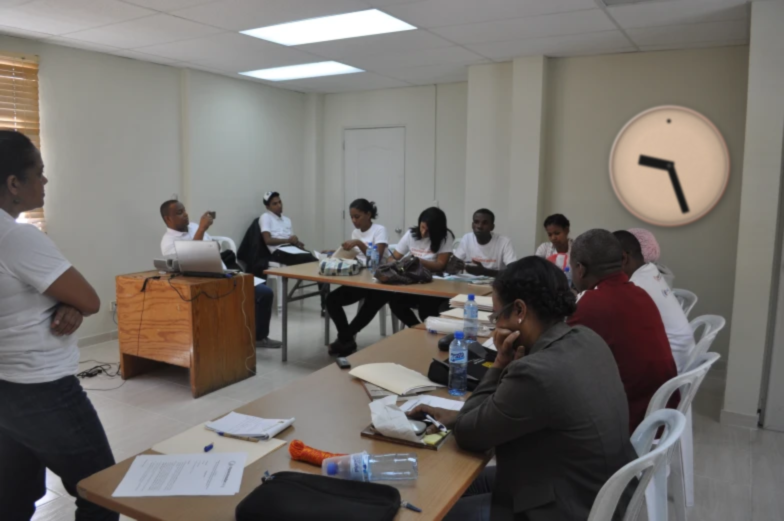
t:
9 h 27 min
